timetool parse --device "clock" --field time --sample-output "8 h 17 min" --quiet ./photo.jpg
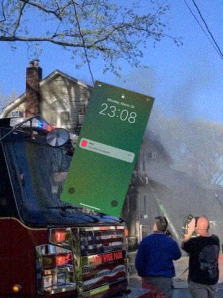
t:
23 h 08 min
